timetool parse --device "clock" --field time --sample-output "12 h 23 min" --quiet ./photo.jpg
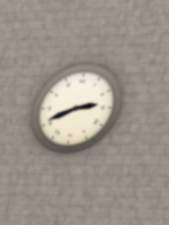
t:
2 h 41 min
